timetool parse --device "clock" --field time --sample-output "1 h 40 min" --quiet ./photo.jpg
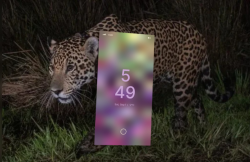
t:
5 h 49 min
